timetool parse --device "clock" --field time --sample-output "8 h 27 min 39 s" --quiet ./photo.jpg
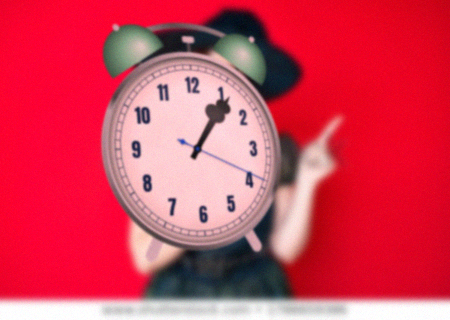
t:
1 h 06 min 19 s
